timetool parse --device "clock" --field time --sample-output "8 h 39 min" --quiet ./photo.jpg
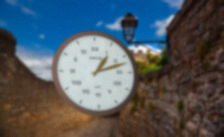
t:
1 h 12 min
